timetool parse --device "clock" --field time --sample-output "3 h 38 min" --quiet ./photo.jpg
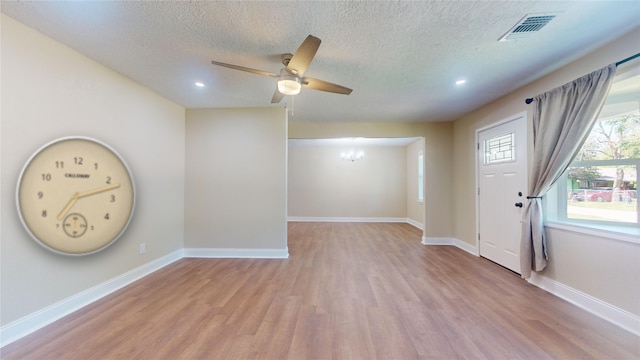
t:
7 h 12 min
